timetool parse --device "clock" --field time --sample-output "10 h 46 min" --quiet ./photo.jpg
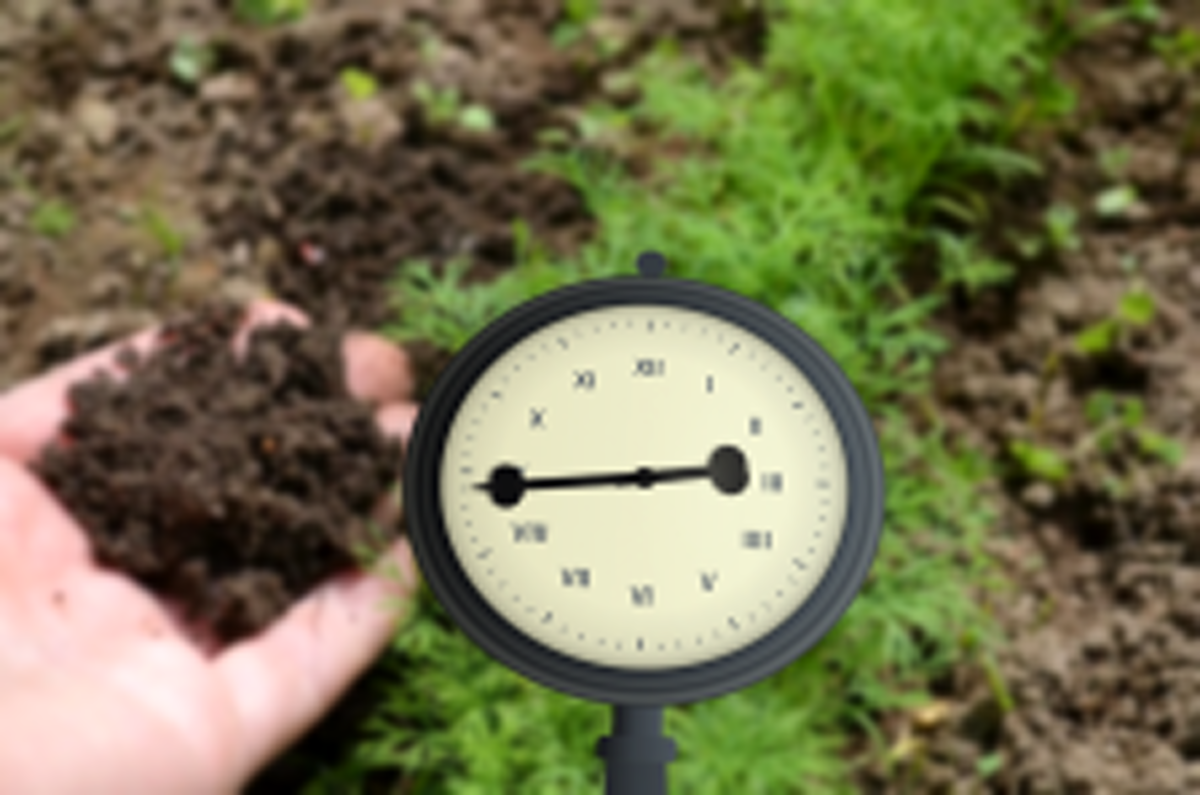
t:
2 h 44 min
